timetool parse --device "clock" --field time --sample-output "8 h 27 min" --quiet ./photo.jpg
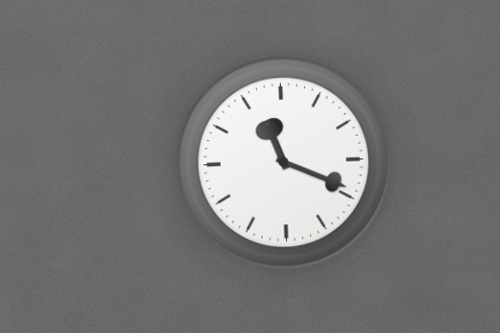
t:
11 h 19 min
